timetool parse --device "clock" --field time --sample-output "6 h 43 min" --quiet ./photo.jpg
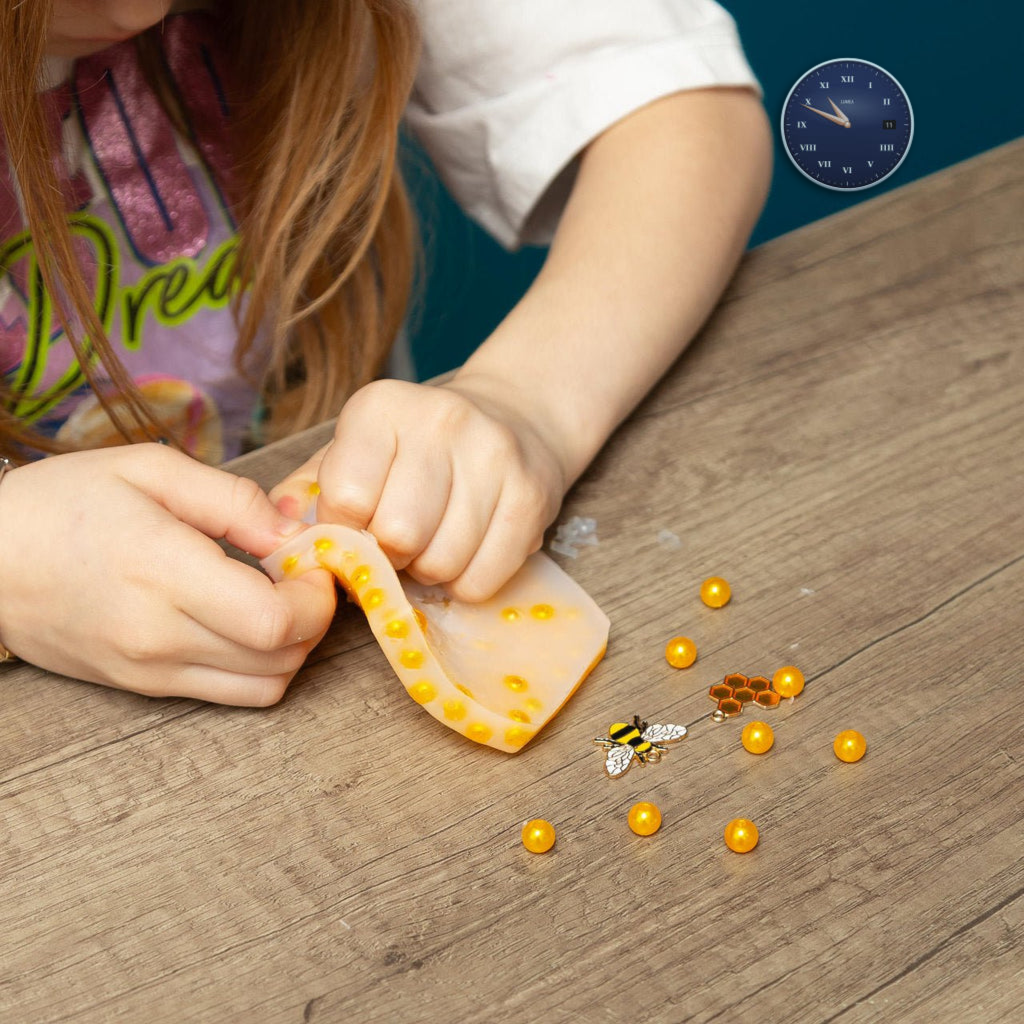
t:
10 h 49 min
